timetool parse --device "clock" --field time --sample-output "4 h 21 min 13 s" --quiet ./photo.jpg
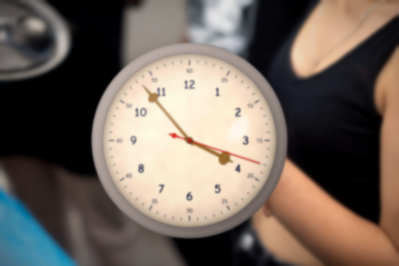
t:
3 h 53 min 18 s
